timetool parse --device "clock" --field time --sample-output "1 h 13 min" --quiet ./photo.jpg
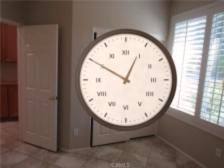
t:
12 h 50 min
